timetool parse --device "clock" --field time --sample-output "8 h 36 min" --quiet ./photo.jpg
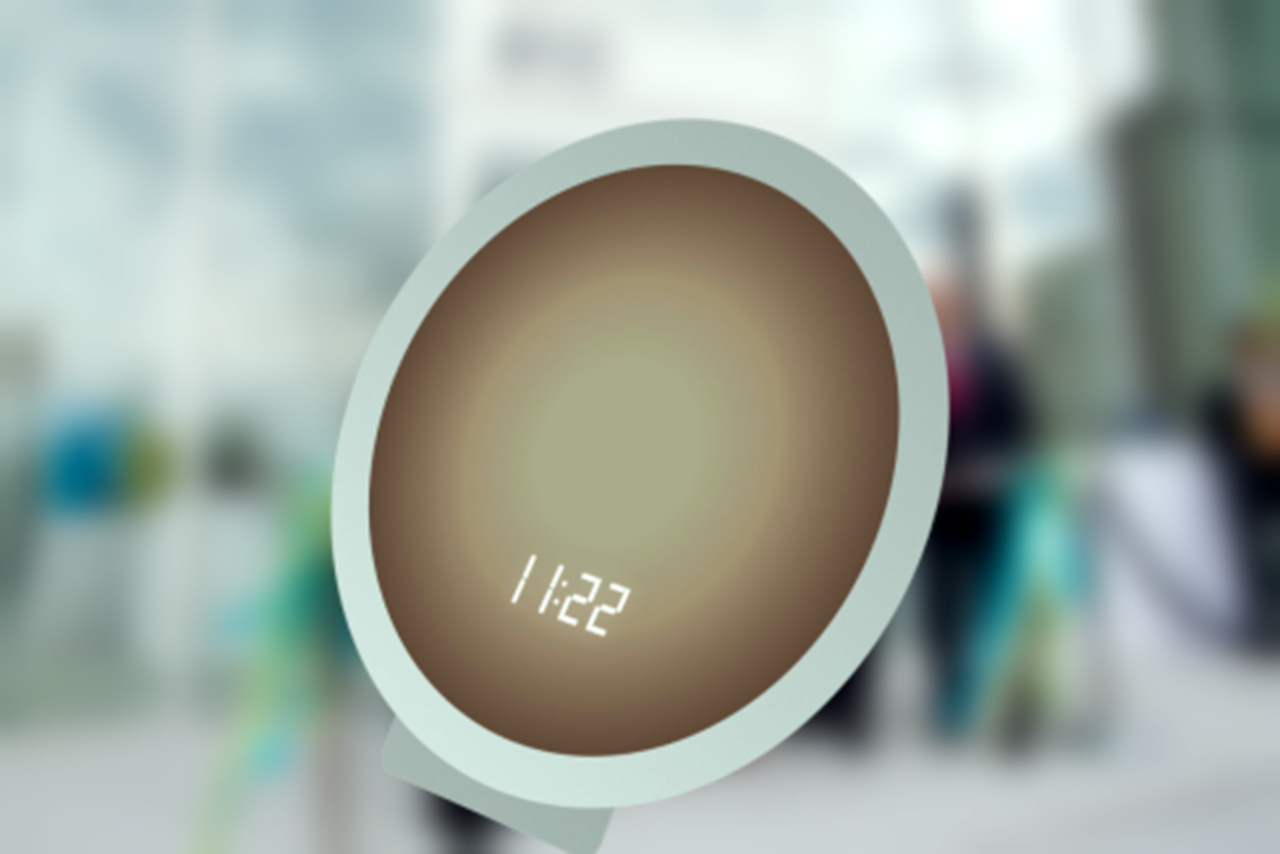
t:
11 h 22 min
